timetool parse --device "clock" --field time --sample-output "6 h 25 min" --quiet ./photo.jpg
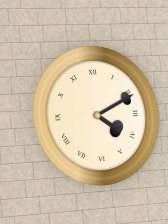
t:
4 h 11 min
